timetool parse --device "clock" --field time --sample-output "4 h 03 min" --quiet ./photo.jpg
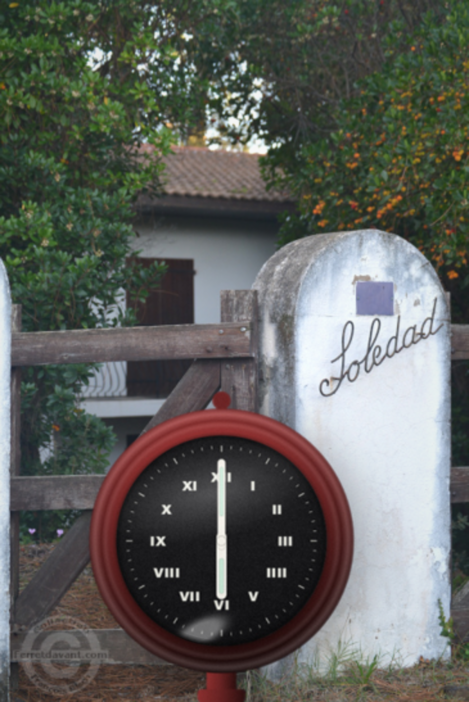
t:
6 h 00 min
